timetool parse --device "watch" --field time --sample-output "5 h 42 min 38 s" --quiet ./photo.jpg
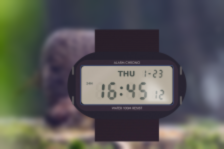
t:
16 h 45 min 12 s
